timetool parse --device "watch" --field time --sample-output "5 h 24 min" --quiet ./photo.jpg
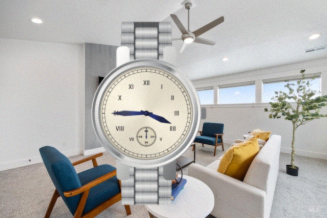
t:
3 h 45 min
